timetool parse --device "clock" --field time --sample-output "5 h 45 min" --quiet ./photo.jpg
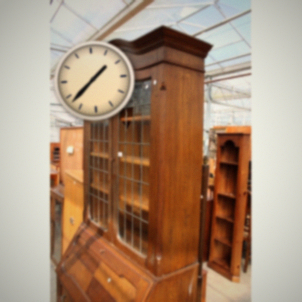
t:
1 h 38 min
